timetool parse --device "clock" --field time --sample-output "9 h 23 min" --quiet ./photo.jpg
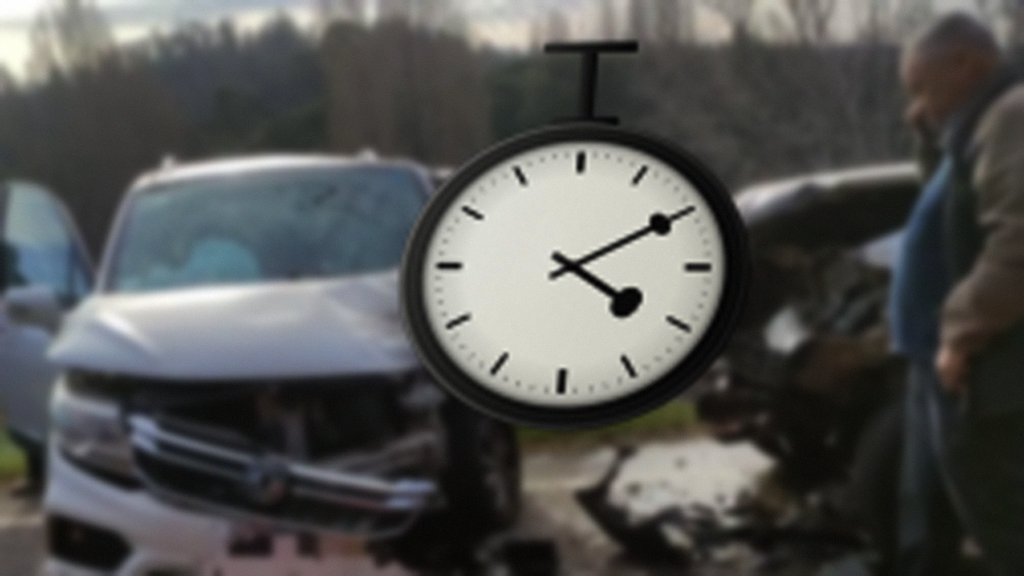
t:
4 h 10 min
